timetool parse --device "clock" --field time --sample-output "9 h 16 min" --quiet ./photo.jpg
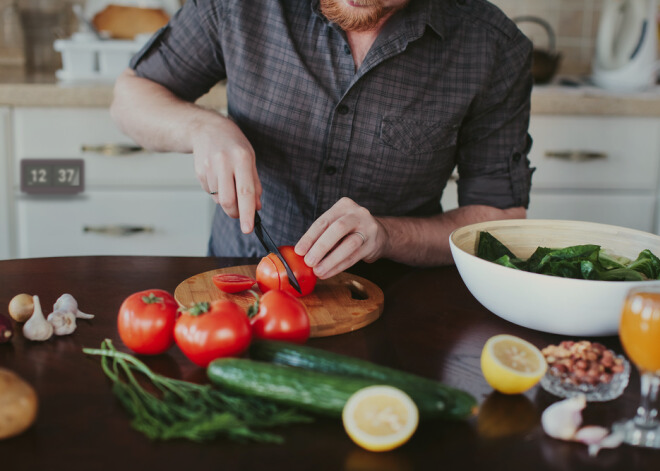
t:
12 h 37 min
